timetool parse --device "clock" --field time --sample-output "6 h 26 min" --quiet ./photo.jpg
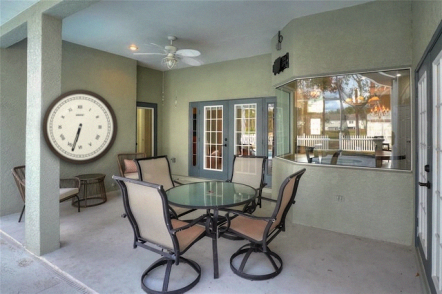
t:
6 h 33 min
